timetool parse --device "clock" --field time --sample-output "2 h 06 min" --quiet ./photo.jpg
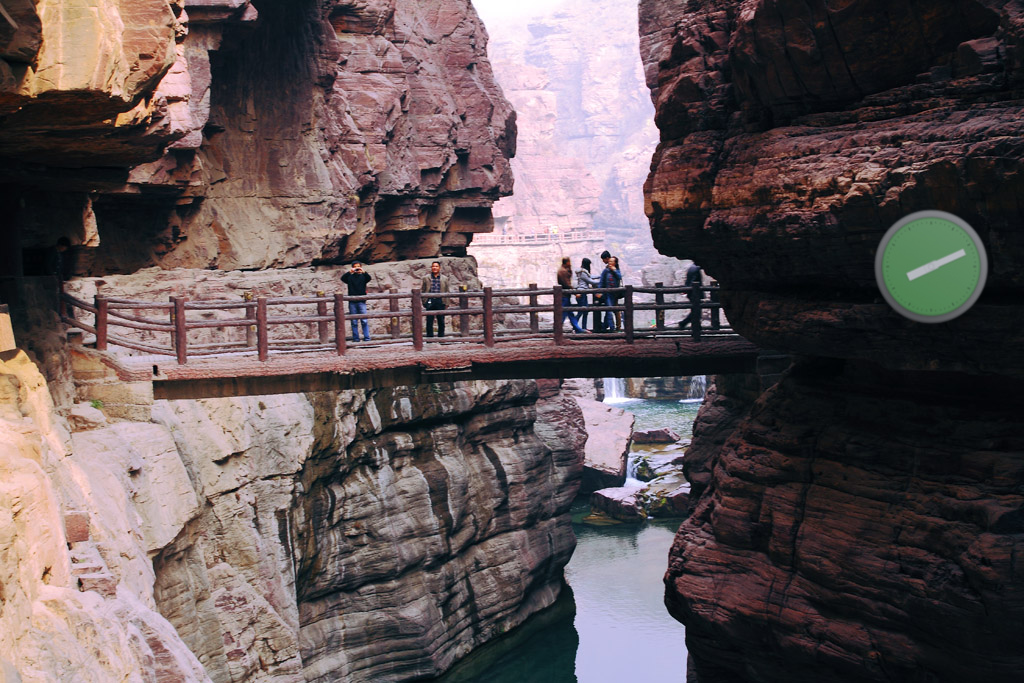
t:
8 h 11 min
